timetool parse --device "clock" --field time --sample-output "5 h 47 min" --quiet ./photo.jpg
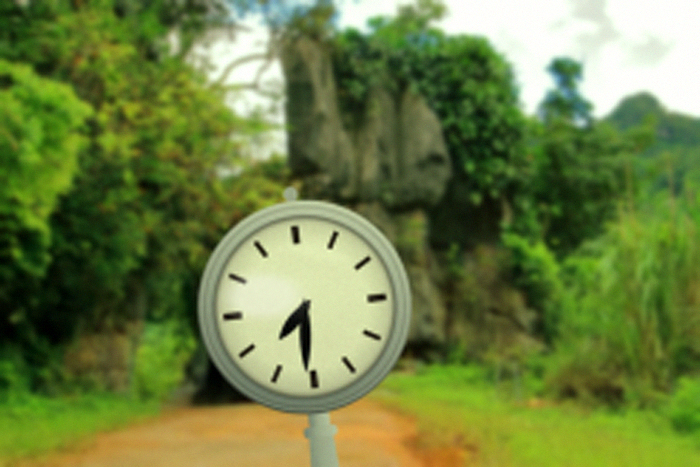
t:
7 h 31 min
